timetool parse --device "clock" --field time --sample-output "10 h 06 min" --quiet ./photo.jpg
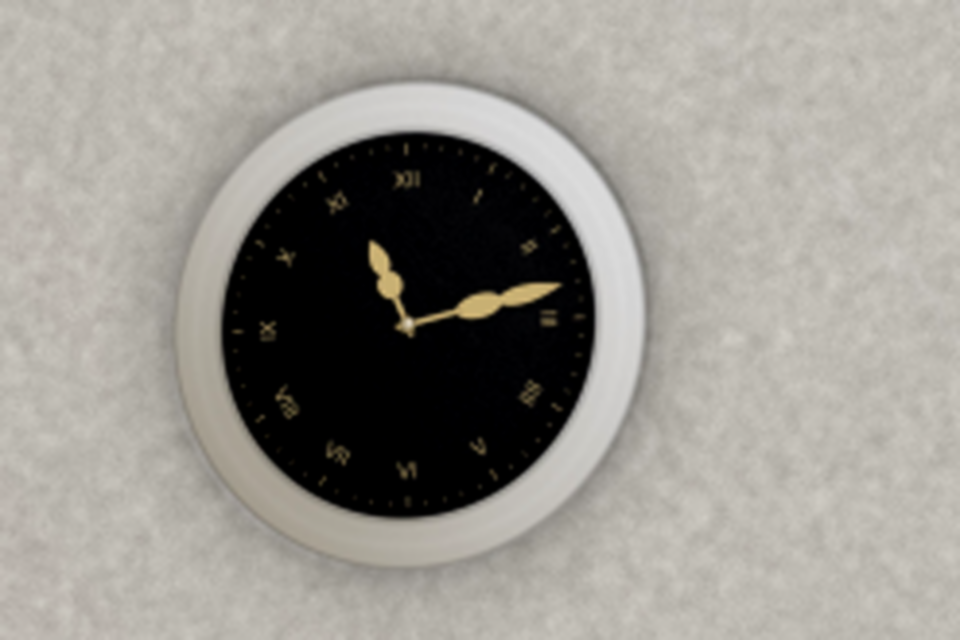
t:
11 h 13 min
